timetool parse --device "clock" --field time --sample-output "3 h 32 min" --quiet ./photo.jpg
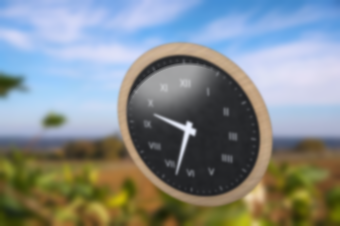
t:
9 h 33 min
